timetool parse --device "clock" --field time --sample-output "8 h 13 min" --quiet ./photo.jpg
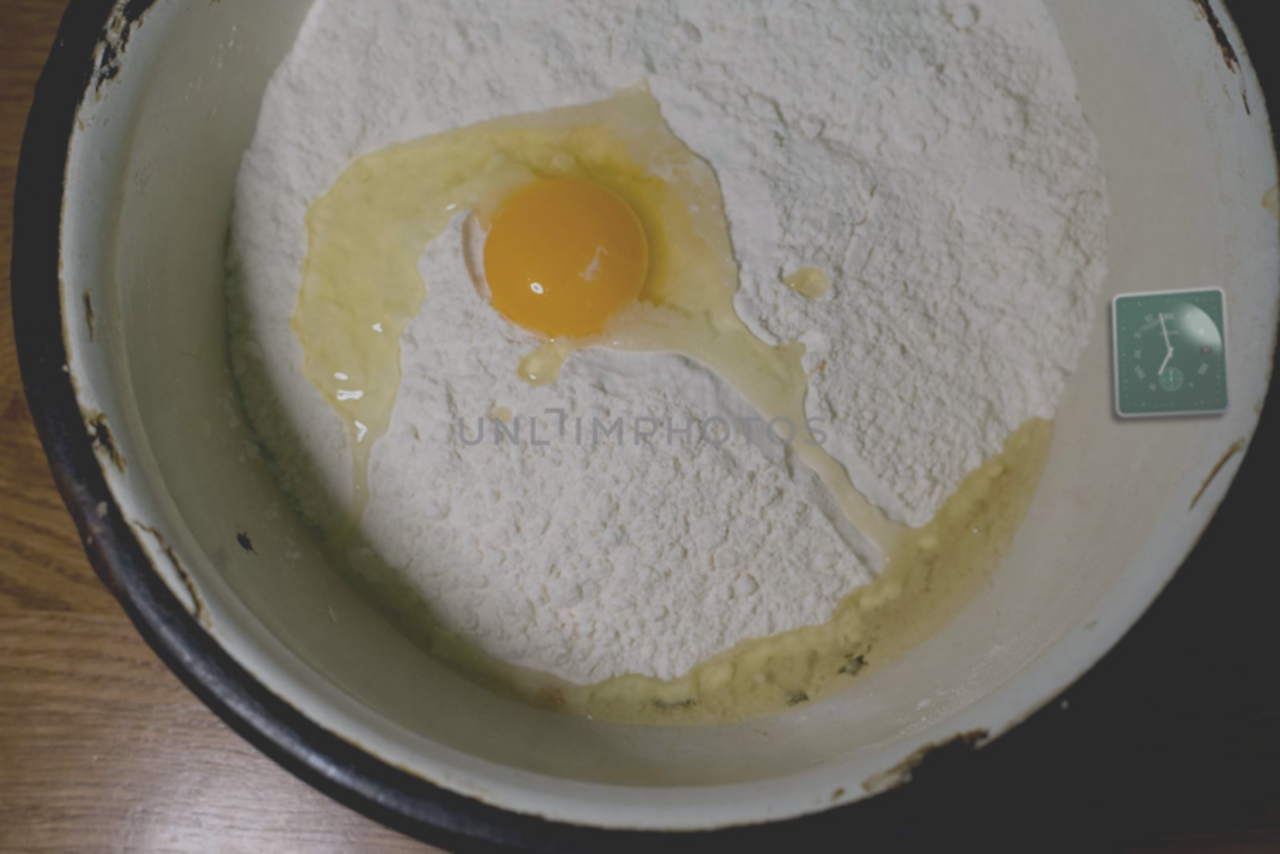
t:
6 h 58 min
